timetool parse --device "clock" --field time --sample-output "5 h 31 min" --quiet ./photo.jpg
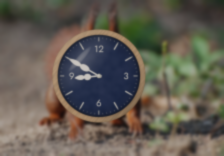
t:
8 h 50 min
